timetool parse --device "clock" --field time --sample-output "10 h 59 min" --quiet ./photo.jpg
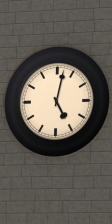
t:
5 h 02 min
